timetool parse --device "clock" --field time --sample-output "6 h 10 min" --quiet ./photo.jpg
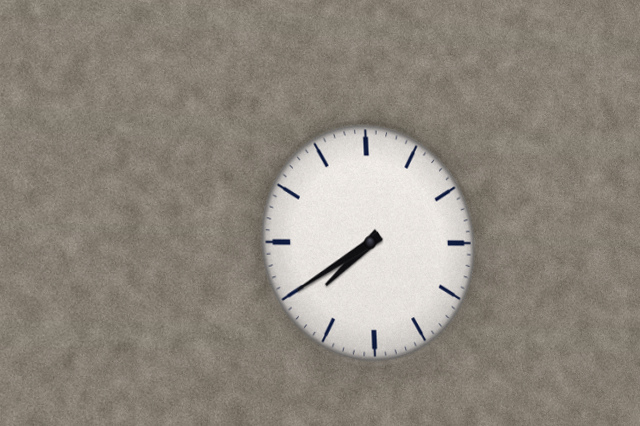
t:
7 h 40 min
